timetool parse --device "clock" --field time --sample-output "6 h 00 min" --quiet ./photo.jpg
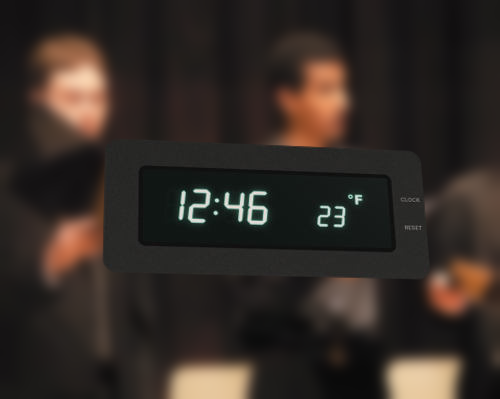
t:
12 h 46 min
